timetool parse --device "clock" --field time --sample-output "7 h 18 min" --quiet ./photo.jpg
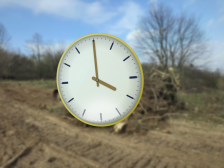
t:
4 h 00 min
